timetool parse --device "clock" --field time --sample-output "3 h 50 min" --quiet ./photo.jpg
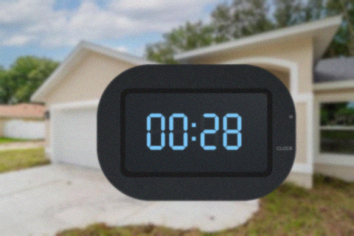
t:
0 h 28 min
